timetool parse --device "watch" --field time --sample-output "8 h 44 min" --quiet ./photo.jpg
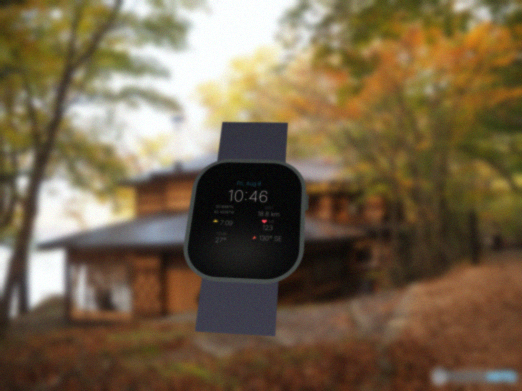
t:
10 h 46 min
